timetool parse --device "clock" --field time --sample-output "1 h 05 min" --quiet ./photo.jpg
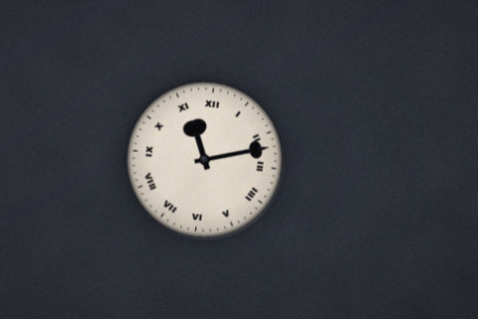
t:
11 h 12 min
